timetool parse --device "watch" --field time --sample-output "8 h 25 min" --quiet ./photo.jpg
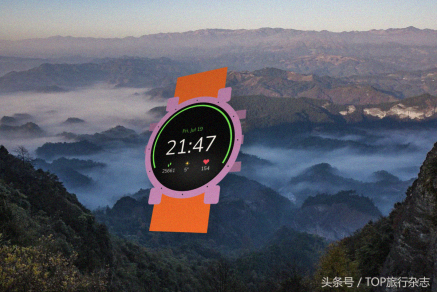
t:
21 h 47 min
